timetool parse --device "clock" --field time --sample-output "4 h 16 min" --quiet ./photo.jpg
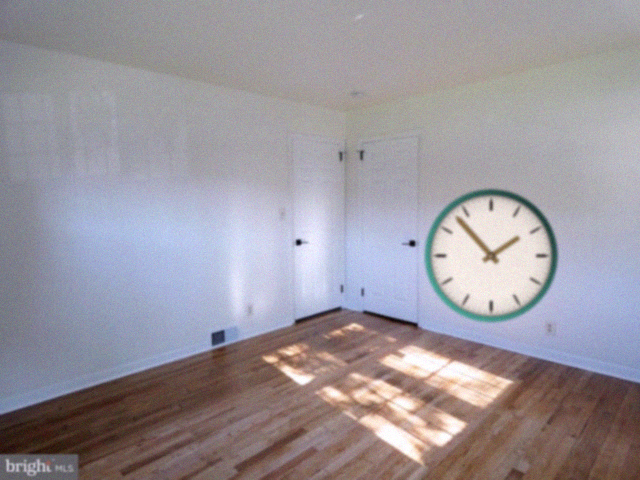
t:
1 h 53 min
